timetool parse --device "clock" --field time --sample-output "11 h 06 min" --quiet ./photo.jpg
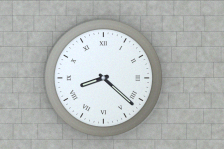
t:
8 h 22 min
